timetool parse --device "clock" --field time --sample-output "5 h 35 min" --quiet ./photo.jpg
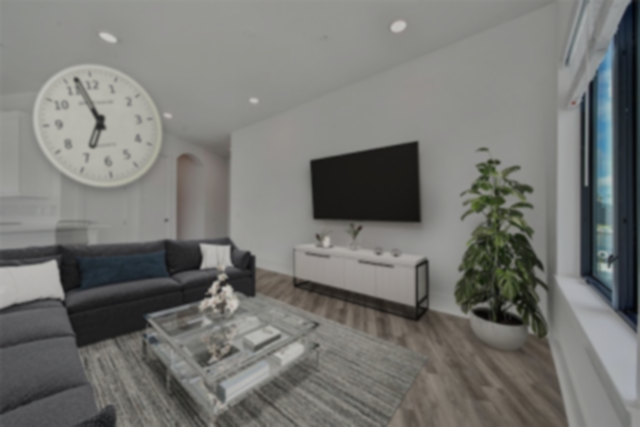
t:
6 h 57 min
